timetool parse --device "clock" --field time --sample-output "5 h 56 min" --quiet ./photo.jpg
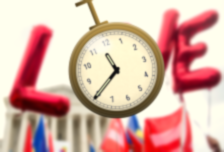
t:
11 h 40 min
